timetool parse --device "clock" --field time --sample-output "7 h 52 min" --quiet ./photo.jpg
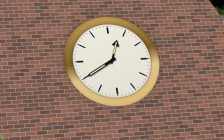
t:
12 h 40 min
